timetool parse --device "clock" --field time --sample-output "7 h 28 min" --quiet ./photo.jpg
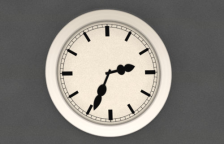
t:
2 h 34 min
